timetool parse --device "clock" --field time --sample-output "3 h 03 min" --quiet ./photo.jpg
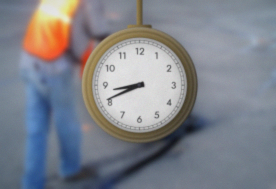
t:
8 h 41 min
